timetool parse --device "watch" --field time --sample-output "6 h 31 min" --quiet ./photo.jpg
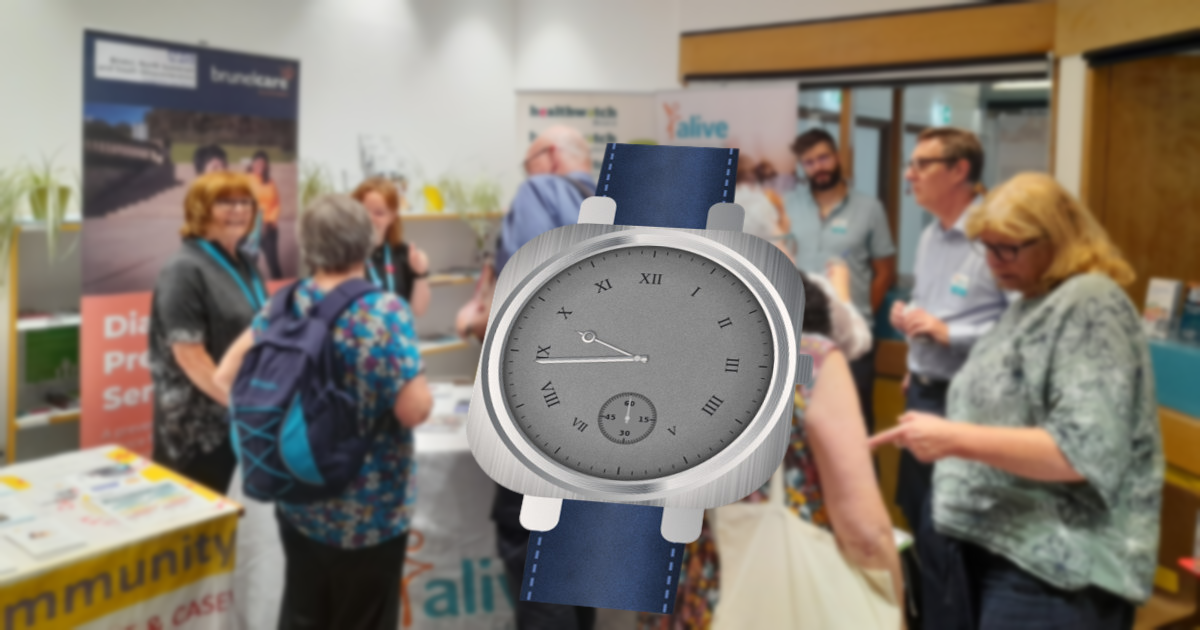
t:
9 h 44 min
